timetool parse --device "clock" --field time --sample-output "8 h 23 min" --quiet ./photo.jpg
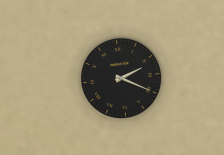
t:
2 h 20 min
